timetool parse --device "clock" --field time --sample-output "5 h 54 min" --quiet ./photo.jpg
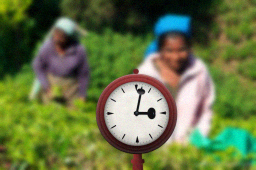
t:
3 h 02 min
